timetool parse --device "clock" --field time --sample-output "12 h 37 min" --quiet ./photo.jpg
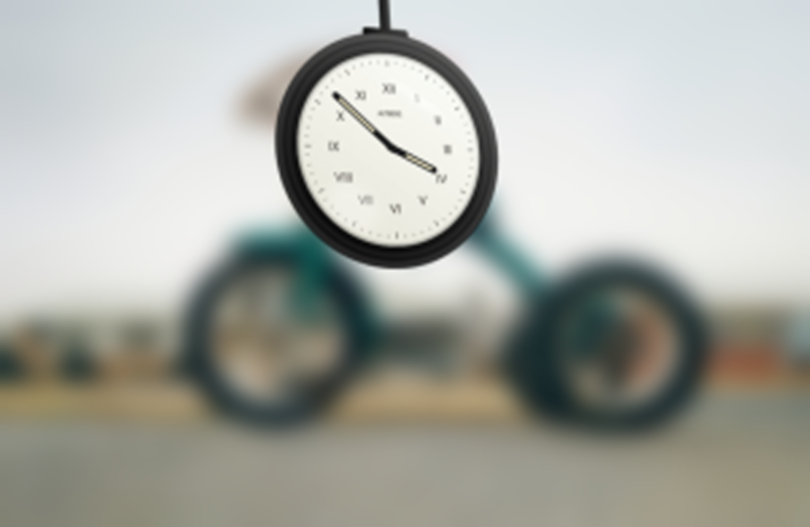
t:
3 h 52 min
